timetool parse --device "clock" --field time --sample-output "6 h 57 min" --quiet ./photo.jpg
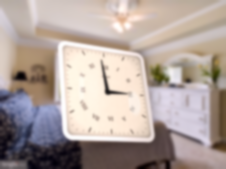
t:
2 h 59 min
